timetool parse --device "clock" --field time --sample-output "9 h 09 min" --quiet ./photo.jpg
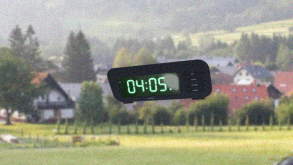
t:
4 h 05 min
